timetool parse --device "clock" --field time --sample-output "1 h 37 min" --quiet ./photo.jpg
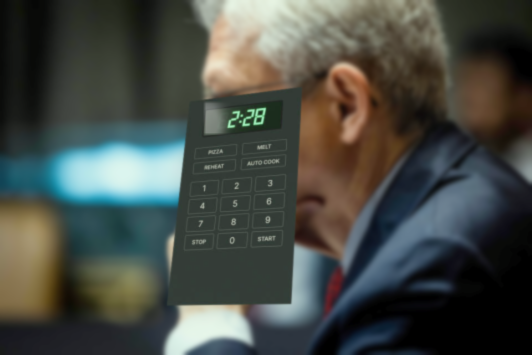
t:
2 h 28 min
